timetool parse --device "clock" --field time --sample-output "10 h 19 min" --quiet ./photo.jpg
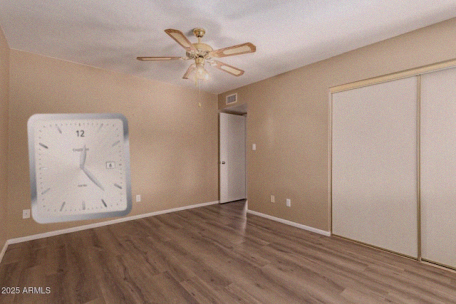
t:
12 h 23 min
